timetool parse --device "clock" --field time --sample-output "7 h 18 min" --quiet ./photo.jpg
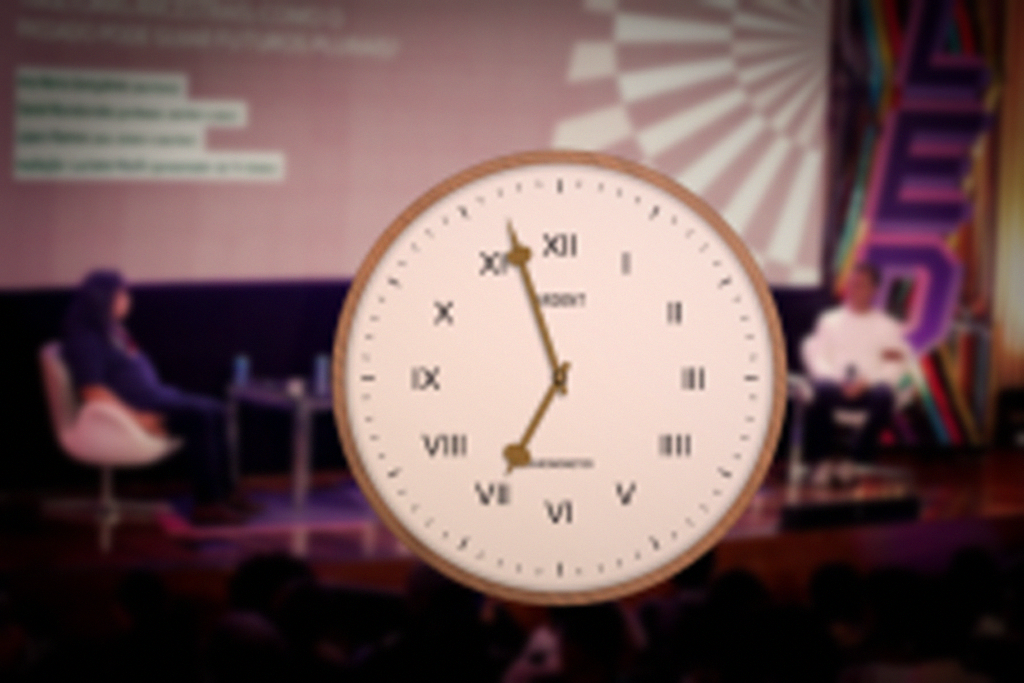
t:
6 h 57 min
